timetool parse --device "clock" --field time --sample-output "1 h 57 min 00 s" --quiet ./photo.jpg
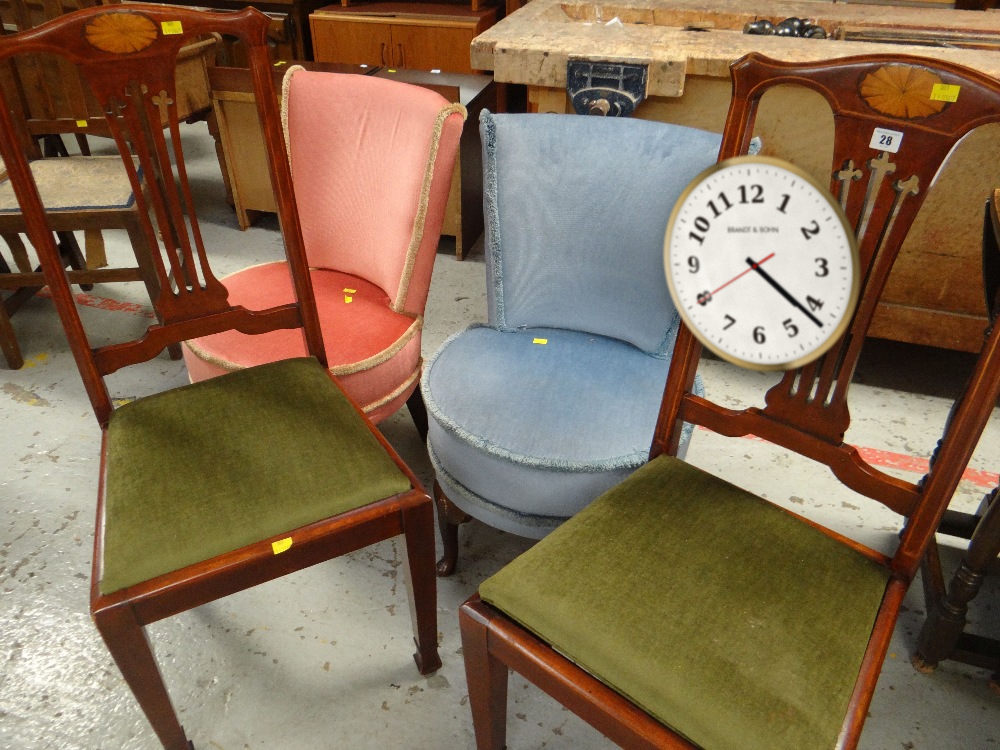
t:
4 h 21 min 40 s
